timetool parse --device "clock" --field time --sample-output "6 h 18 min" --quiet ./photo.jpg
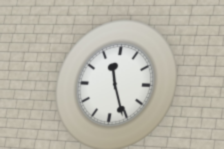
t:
11 h 26 min
